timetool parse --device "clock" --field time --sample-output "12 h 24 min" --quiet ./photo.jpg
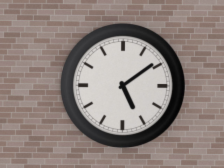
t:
5 h 09 min
